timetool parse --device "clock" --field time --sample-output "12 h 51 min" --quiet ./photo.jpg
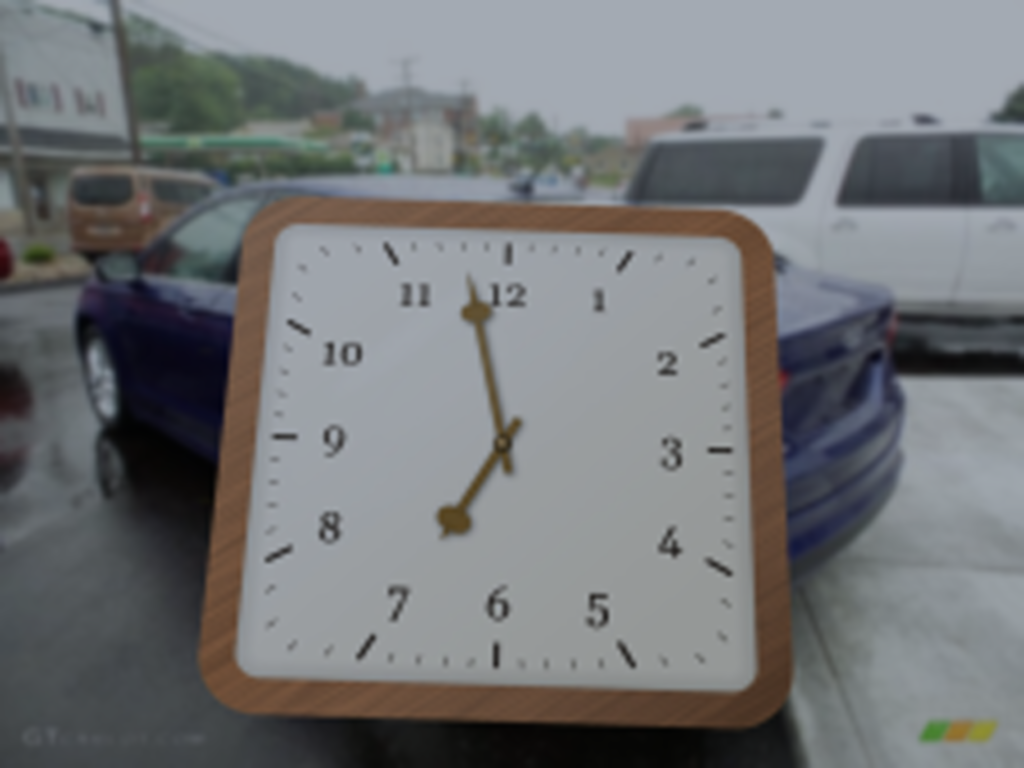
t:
6 h 58 min
